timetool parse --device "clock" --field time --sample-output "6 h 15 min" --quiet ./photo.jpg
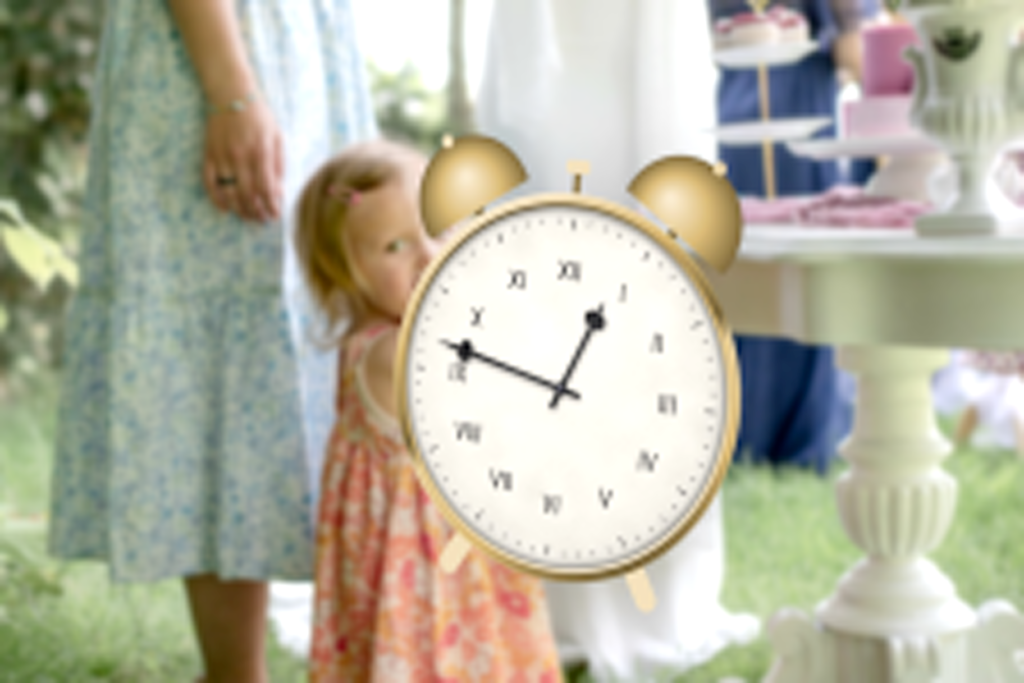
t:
12 h 47 min
